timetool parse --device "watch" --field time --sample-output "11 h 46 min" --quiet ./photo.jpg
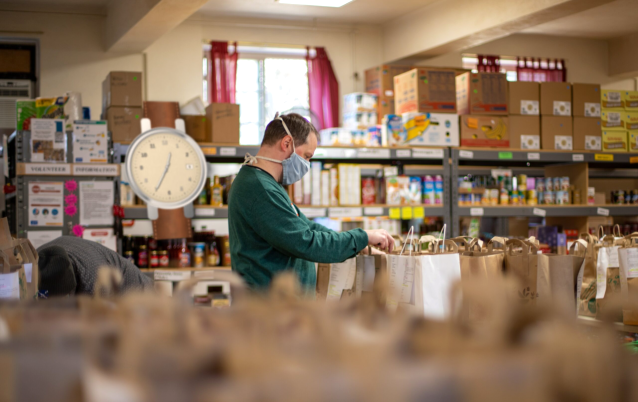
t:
12 h 35 min
